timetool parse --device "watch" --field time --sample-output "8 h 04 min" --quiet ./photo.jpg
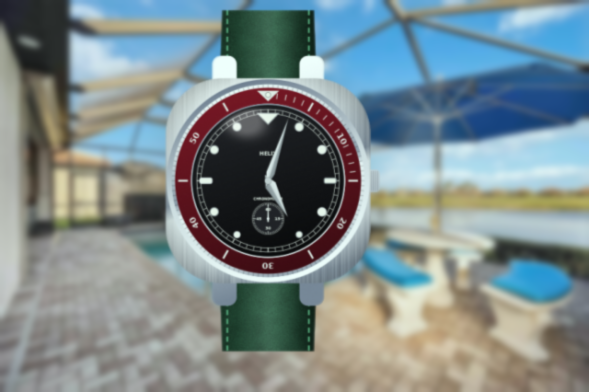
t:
5 h 03 min
